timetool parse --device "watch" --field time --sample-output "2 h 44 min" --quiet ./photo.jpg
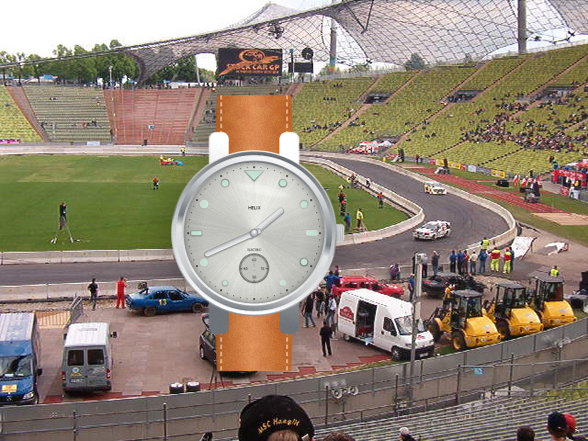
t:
1 h 41 min
